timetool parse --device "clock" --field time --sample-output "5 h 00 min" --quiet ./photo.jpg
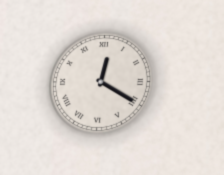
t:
12 h 20 min
